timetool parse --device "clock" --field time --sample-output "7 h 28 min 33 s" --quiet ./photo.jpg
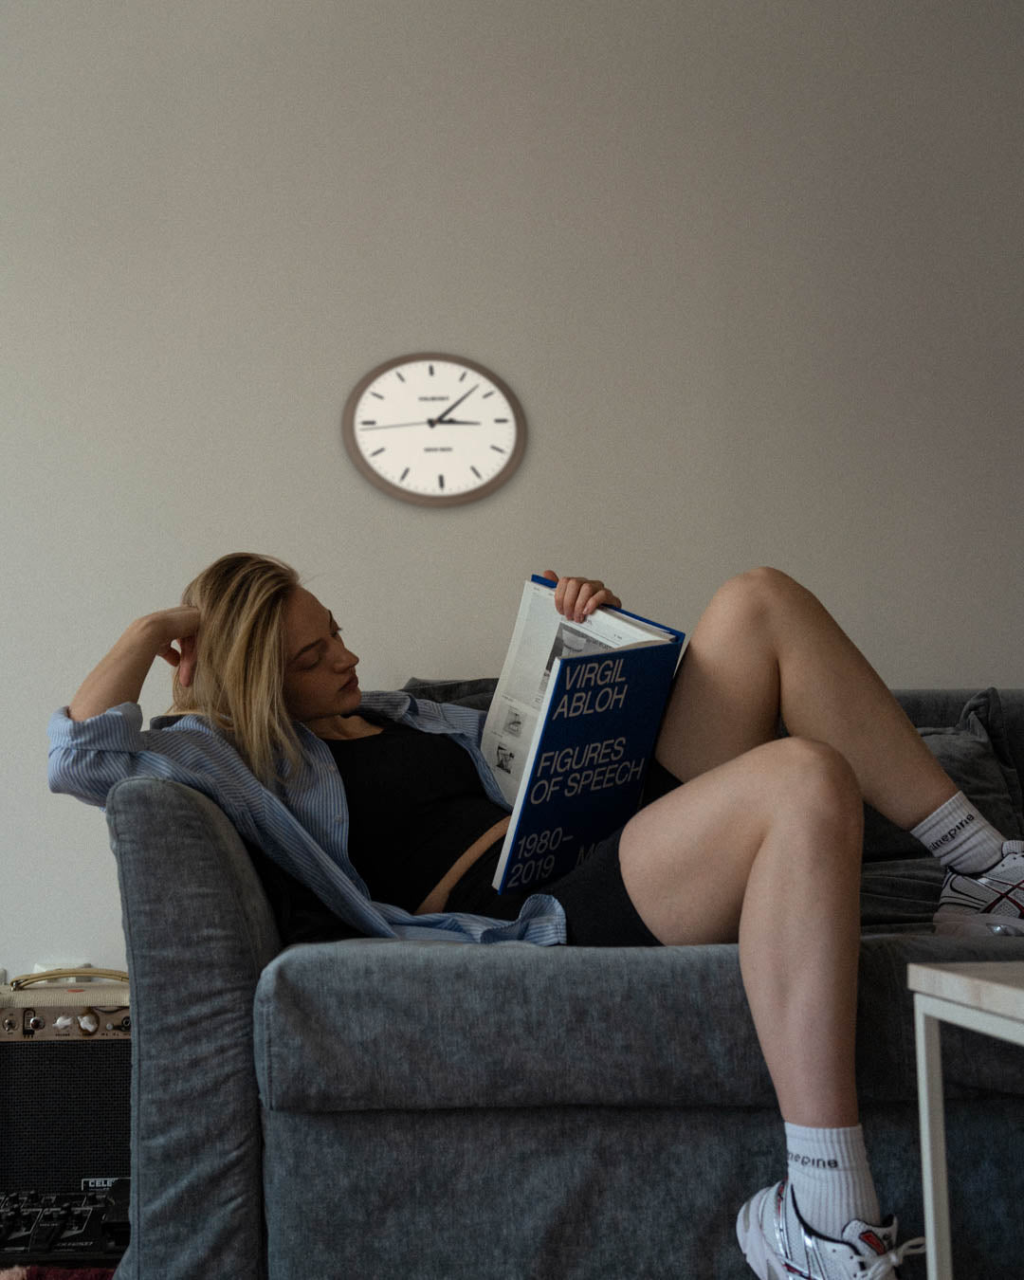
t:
3 h 07 min 44 s
